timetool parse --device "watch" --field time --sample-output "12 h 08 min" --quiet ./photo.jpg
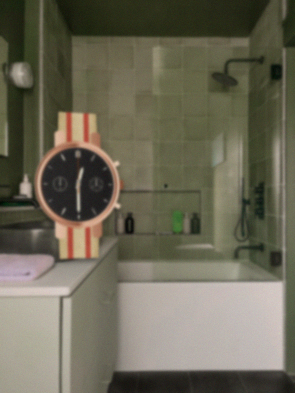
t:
12 h 30 min
